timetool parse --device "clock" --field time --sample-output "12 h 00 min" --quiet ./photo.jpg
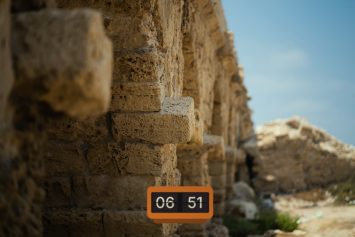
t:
6 h 51 min
